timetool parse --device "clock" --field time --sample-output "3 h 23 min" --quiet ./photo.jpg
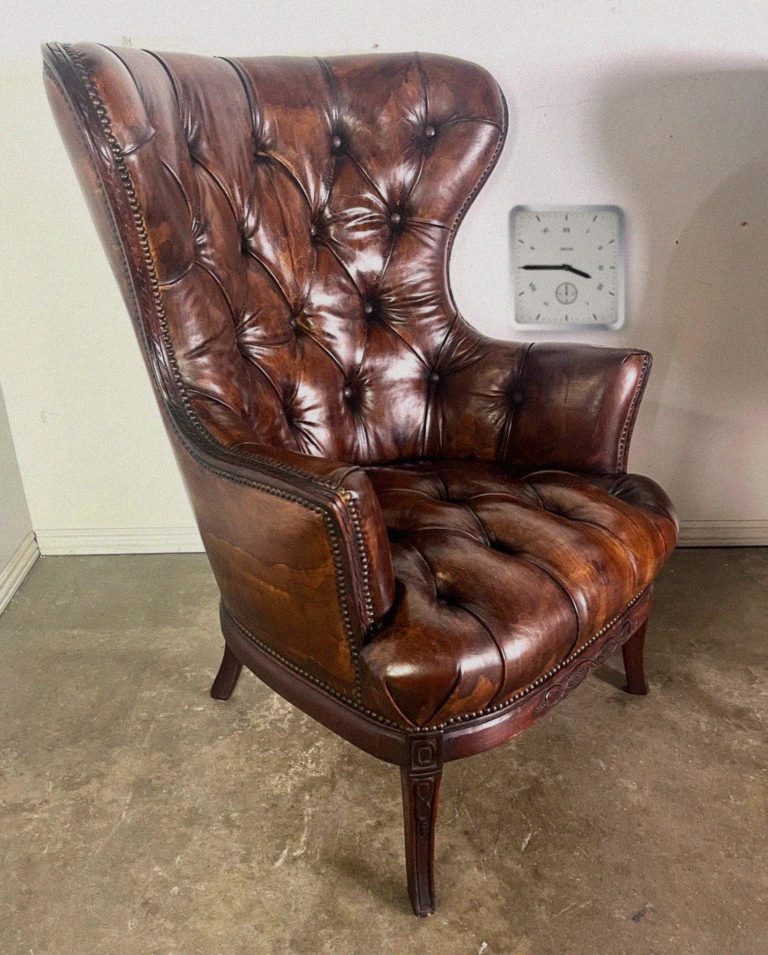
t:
3 h 45 min
